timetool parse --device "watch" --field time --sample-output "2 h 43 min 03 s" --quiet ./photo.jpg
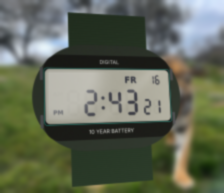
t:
2 h 43 min 21 s
